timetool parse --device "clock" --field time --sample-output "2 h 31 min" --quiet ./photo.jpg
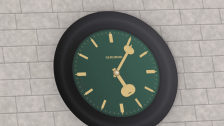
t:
5 h 06 min
